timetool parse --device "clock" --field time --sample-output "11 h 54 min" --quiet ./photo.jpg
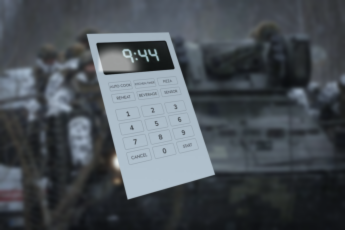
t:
9 h 44 min
